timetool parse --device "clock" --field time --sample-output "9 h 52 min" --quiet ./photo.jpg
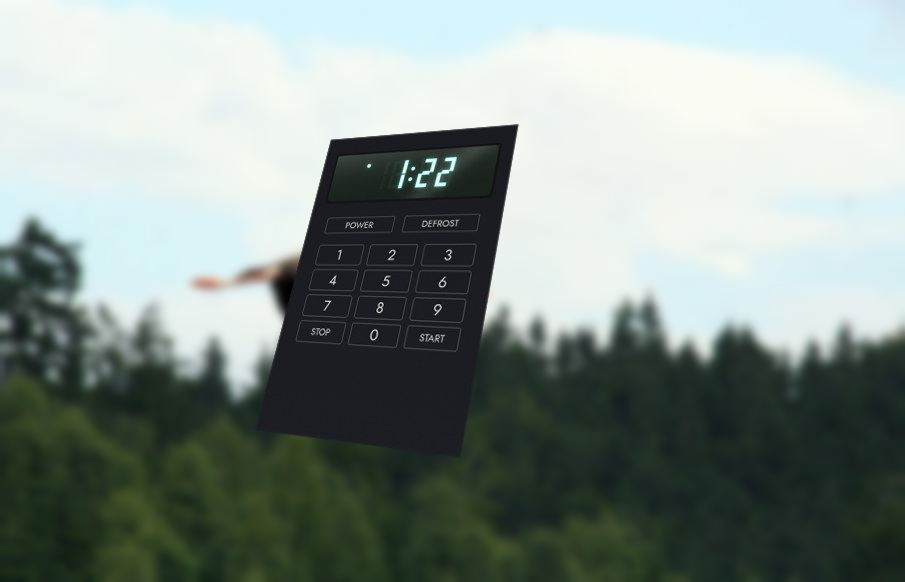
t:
1 h 22 min
